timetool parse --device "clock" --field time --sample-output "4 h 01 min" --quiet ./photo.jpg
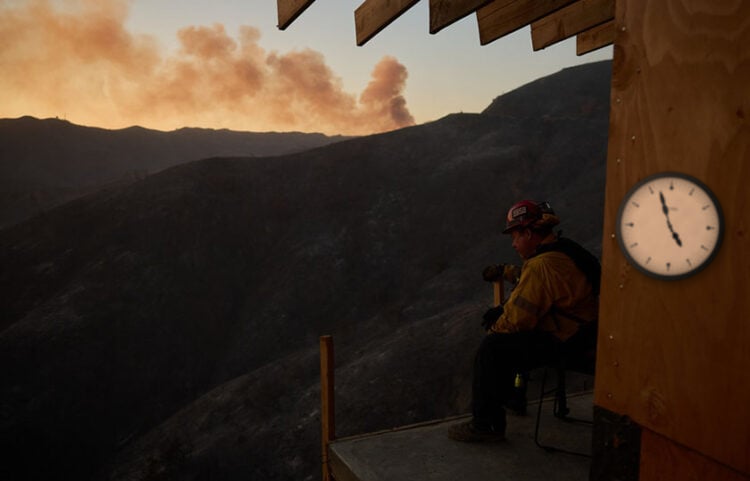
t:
4 h 57 min
